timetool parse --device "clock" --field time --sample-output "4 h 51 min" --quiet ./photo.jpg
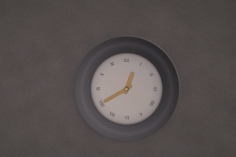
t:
12 h 40 min
